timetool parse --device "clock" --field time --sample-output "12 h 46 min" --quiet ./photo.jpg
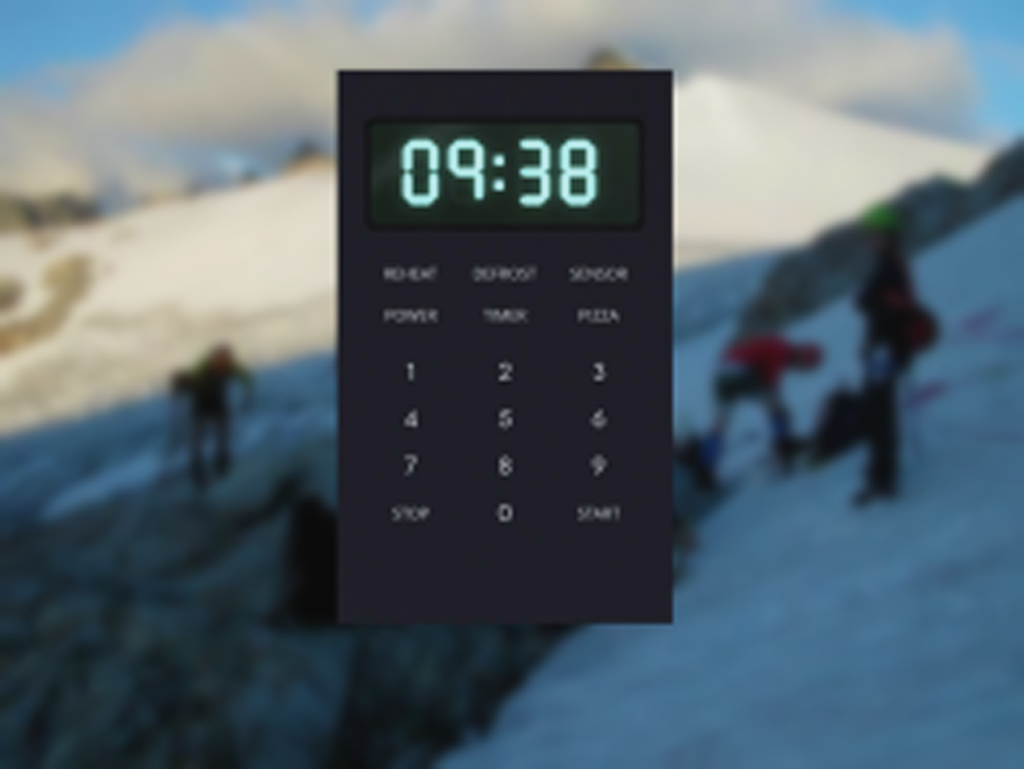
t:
9 h 38 min
